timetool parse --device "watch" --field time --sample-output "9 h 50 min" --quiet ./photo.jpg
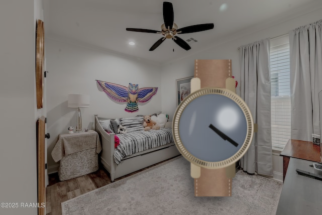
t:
4 h 21 min
